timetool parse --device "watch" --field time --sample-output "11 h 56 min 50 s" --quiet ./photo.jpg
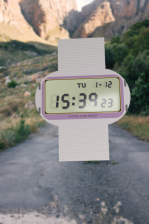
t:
15 h 39 min 23 s
